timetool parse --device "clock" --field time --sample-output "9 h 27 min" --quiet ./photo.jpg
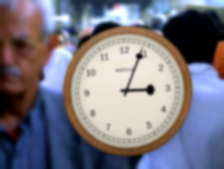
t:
3 h 04 min
